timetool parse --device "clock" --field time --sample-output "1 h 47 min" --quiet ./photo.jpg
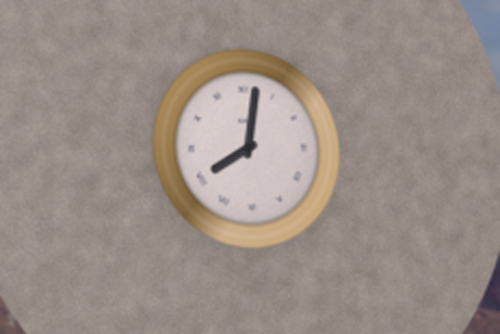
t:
8 h 02 min
